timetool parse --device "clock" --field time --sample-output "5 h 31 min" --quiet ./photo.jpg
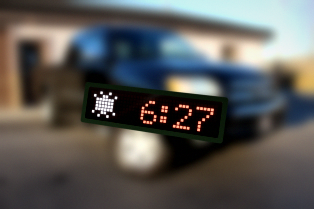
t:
6 h 27 min
